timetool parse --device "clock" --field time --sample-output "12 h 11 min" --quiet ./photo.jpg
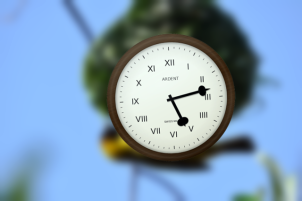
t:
5 h 13 min
